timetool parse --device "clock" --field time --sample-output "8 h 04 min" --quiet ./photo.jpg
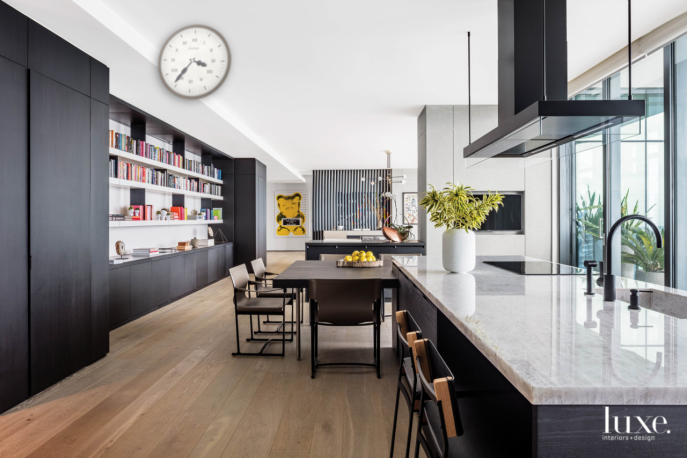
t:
3 h 36 min
